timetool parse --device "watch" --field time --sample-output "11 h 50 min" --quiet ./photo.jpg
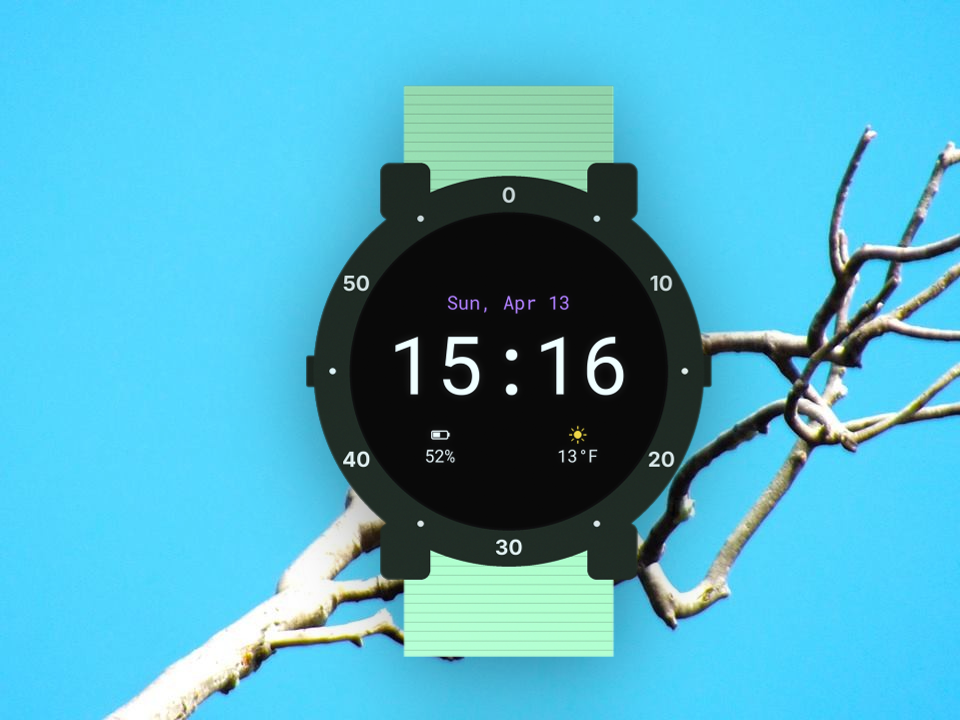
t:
15 h 16 min
